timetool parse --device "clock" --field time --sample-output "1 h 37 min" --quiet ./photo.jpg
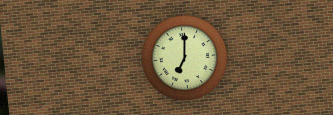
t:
7 h 01 min
